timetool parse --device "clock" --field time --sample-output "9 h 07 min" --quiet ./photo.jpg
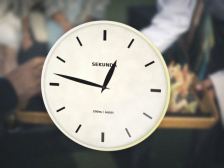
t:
12 h 47 min
